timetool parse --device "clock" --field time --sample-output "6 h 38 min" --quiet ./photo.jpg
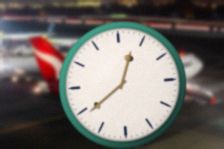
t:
12 h 39 min
